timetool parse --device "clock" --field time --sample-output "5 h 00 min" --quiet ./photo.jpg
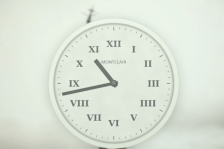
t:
10 h 43 min
